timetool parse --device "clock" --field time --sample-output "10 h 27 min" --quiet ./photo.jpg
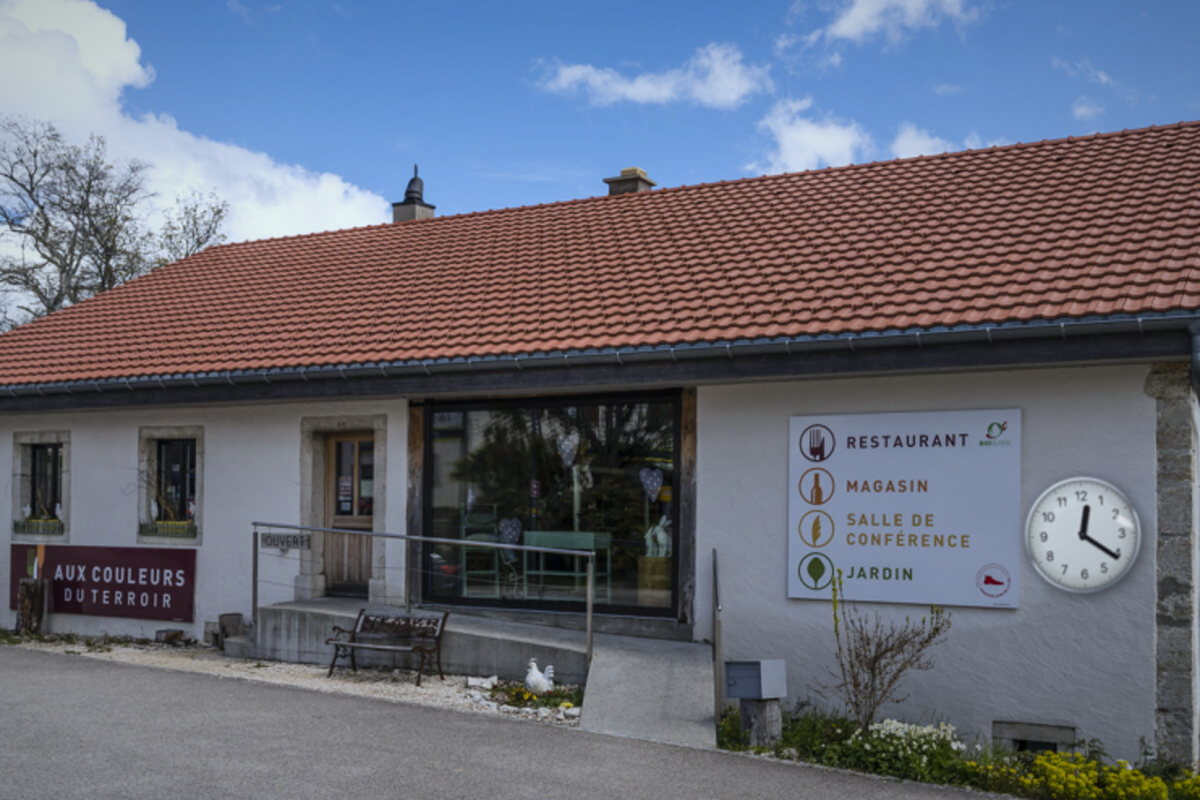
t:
12 h 21 min
